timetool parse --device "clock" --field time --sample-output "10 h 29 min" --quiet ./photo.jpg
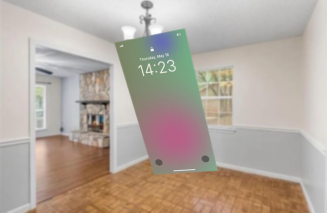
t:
14 h 23 min
